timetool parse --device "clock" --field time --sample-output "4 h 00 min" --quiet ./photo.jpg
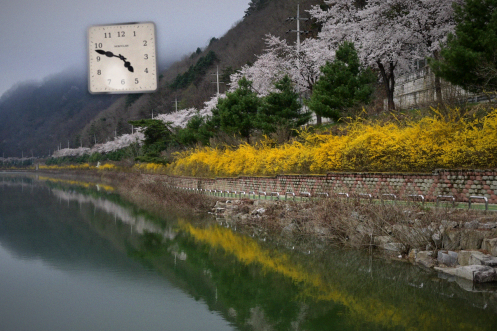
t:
4 h 48 min
